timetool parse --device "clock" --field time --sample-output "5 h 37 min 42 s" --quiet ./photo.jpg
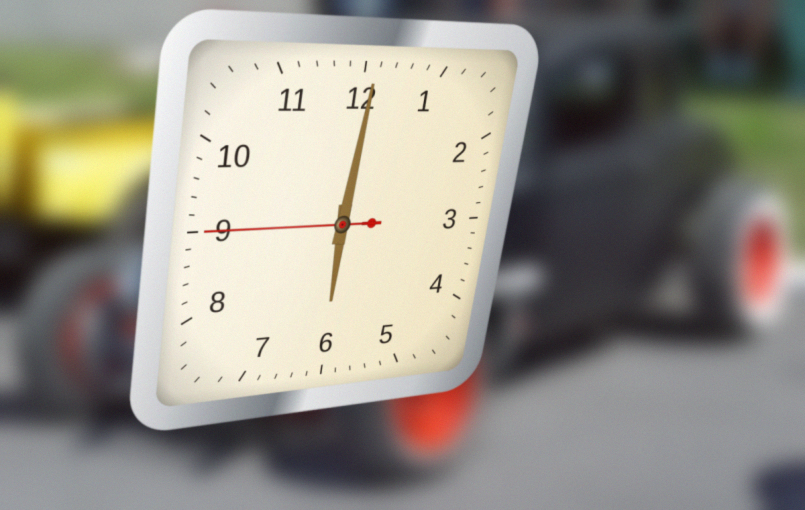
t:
6 h 00 min 45 s
